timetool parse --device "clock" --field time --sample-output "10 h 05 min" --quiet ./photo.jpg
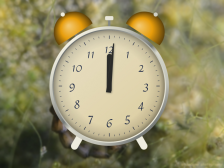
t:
12 h 01 min
